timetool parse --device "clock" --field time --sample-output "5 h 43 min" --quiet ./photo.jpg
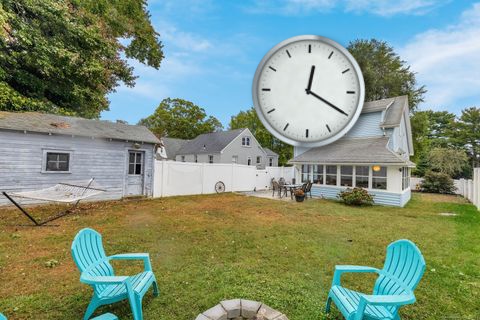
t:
12 h 20 min
